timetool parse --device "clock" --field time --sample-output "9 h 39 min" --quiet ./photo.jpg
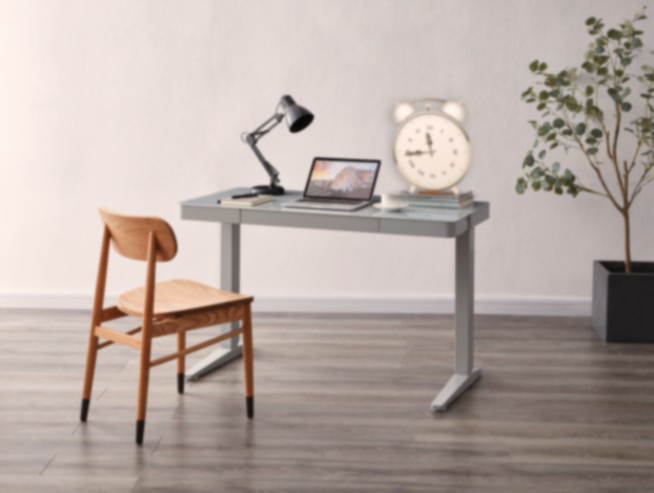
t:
11 h 44 min
